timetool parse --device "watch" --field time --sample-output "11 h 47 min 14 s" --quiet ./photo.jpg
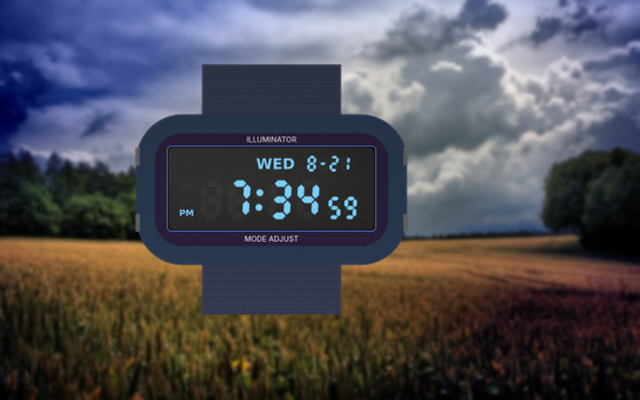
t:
7 h 34 min 59 s
